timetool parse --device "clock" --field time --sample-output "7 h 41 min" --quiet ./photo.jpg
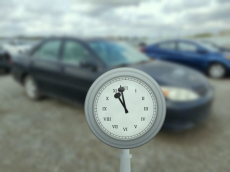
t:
10 h 58 min
